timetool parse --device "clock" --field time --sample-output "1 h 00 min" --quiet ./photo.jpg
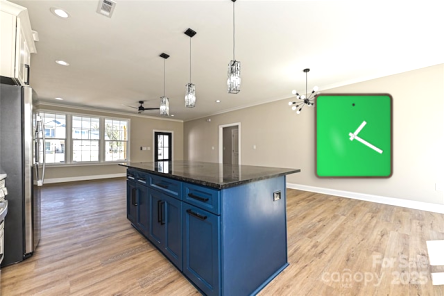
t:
1 h 20 min
